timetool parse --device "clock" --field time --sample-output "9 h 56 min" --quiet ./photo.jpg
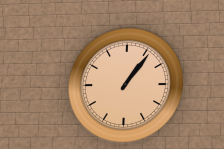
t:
1 h 06 min
